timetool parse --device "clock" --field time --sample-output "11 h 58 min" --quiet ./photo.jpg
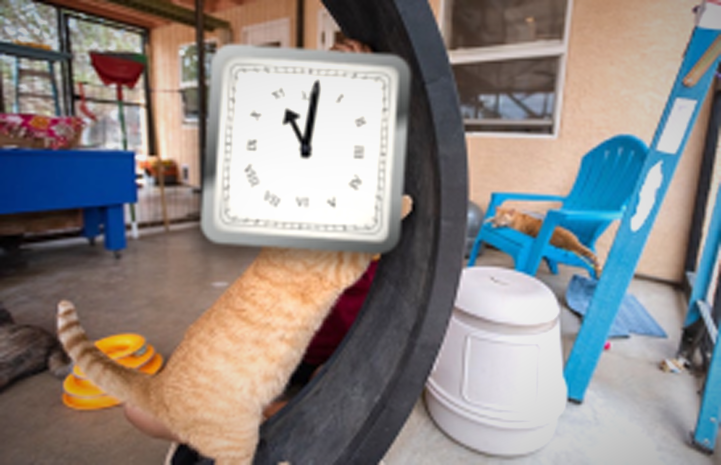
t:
11 h 01 min
